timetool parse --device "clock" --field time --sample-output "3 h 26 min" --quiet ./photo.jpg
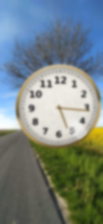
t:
5 h 16 min
